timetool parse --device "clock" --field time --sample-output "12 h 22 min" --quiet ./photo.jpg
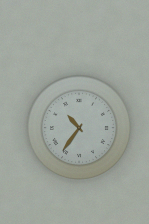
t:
10 h 36 min
